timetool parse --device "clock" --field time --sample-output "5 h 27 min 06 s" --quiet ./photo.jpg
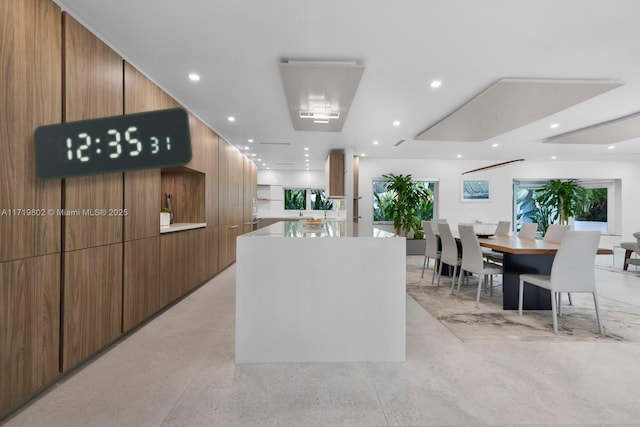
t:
12 h 35 min 31 s
